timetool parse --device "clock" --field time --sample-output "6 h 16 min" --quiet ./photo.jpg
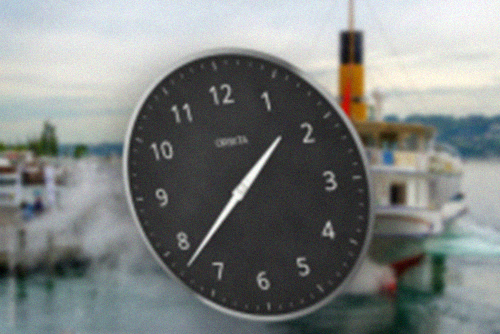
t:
1 h 38 min
